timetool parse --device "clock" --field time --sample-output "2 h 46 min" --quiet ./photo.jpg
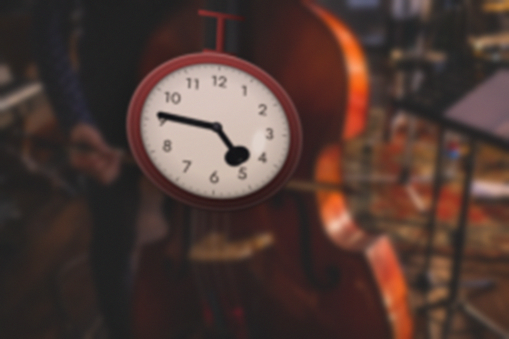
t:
4 h 46 min
